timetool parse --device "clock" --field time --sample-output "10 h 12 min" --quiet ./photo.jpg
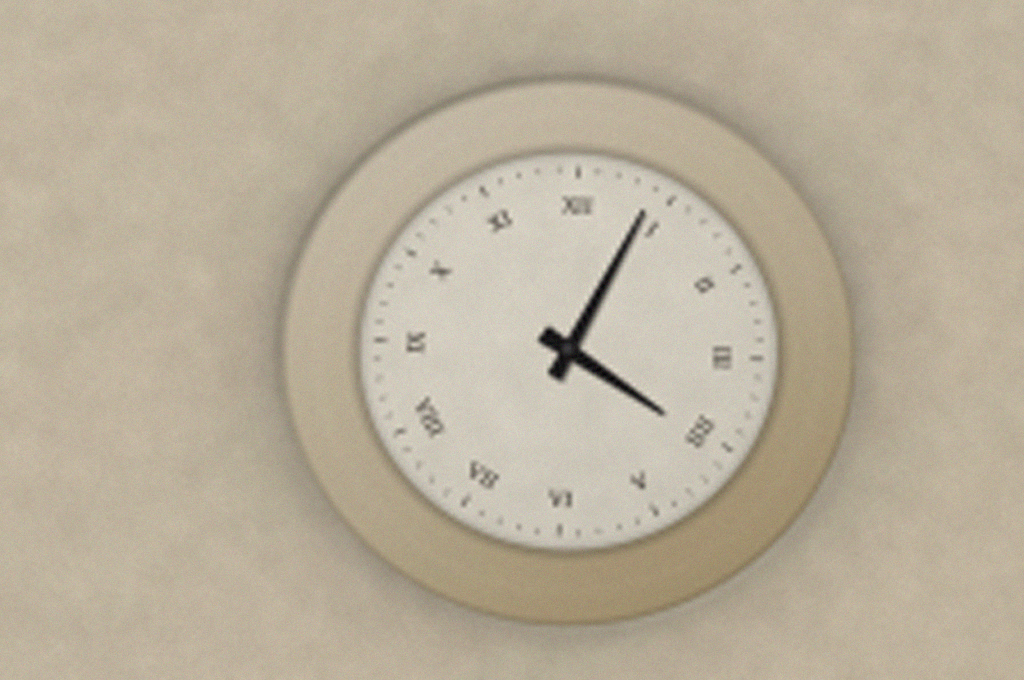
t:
4 h 04 min
